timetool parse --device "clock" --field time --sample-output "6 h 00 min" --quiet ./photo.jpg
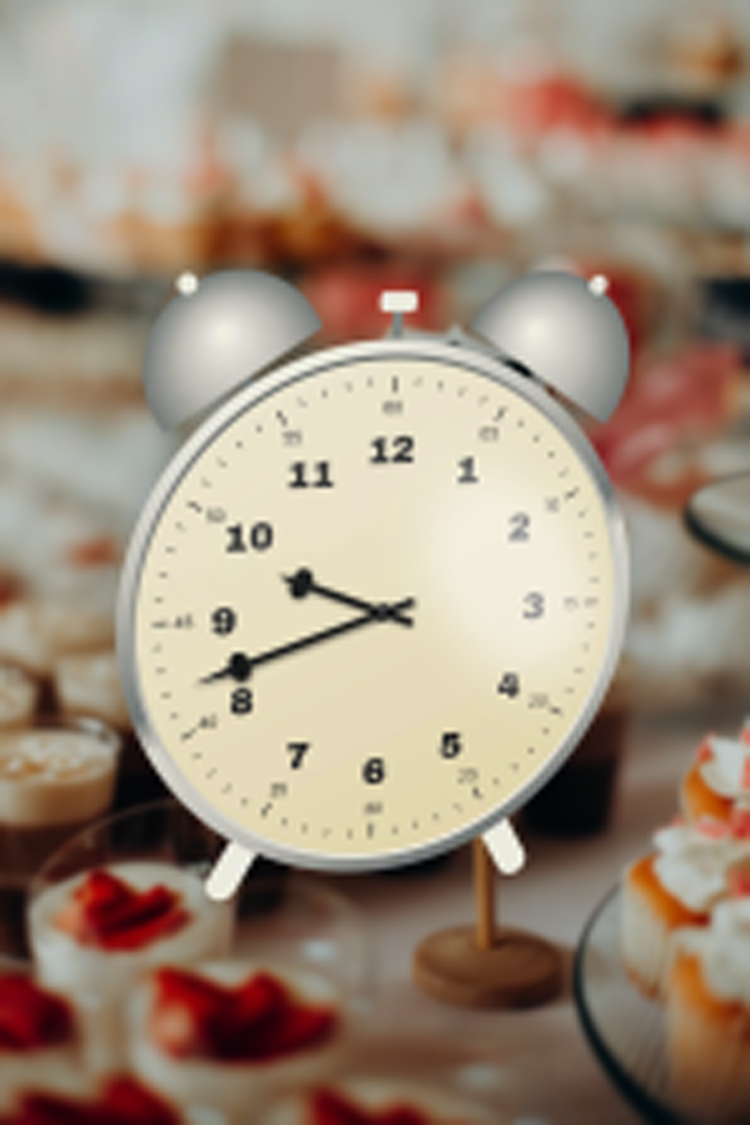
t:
9 h 42 min
